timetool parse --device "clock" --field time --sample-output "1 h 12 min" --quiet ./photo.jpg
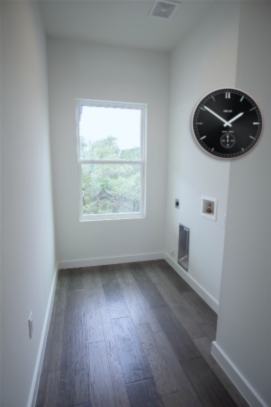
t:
1 h 51 min
